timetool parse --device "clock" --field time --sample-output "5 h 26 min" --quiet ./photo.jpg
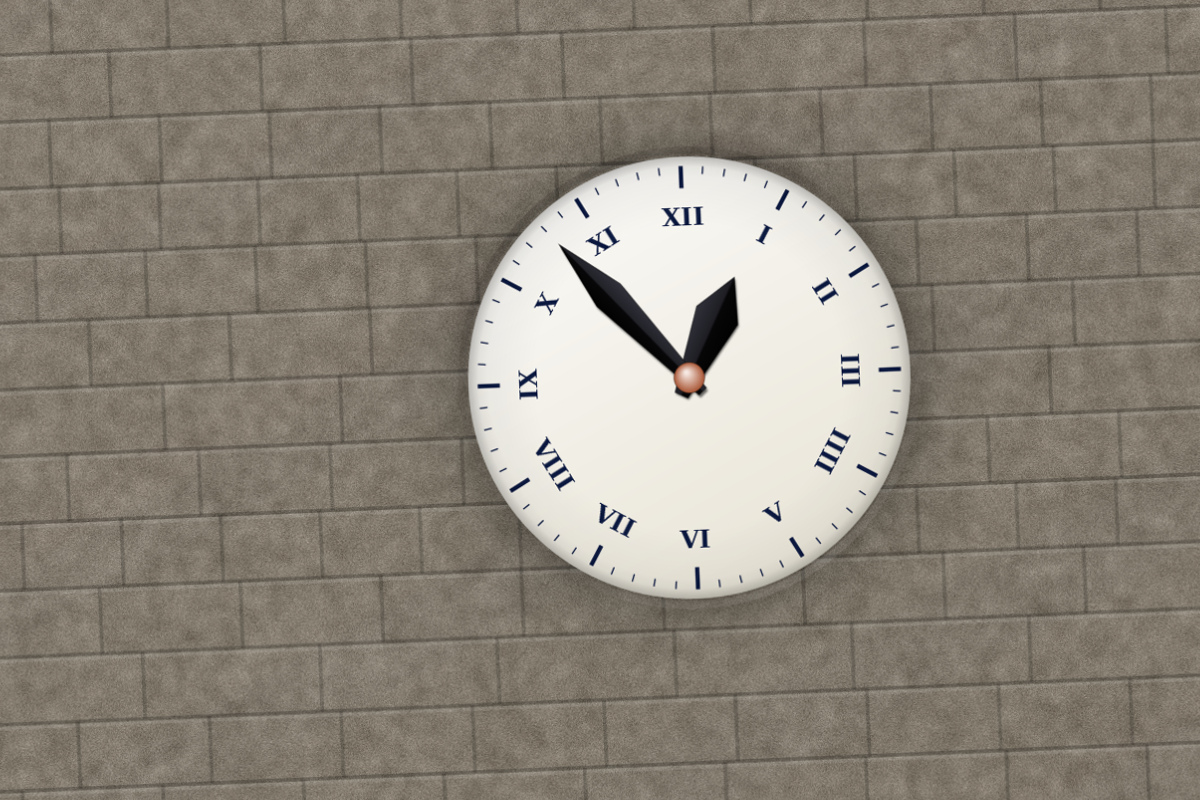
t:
12 h 53 min
